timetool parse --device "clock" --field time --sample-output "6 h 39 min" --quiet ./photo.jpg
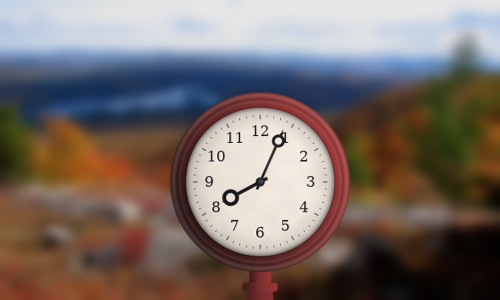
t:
8 h 04 min
